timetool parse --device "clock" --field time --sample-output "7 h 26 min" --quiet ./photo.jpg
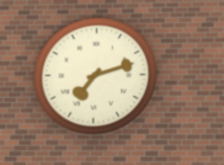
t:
7 h 12 min
